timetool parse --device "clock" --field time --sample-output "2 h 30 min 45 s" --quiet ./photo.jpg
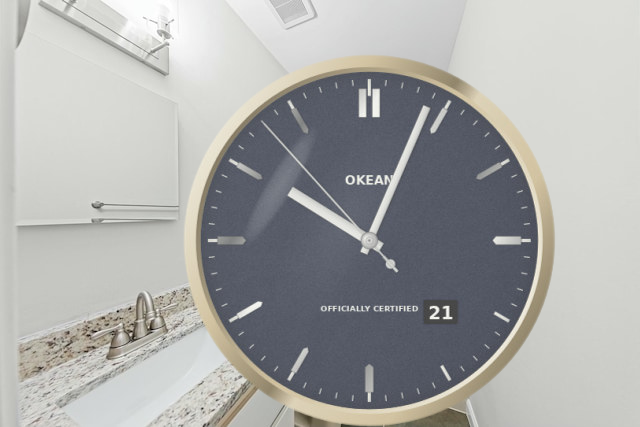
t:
10 h 03 min 53 s
